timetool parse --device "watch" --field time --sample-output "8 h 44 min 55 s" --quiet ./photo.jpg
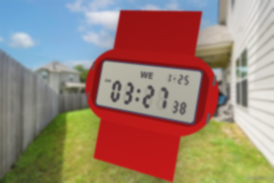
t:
3 h 27 min 38 s
